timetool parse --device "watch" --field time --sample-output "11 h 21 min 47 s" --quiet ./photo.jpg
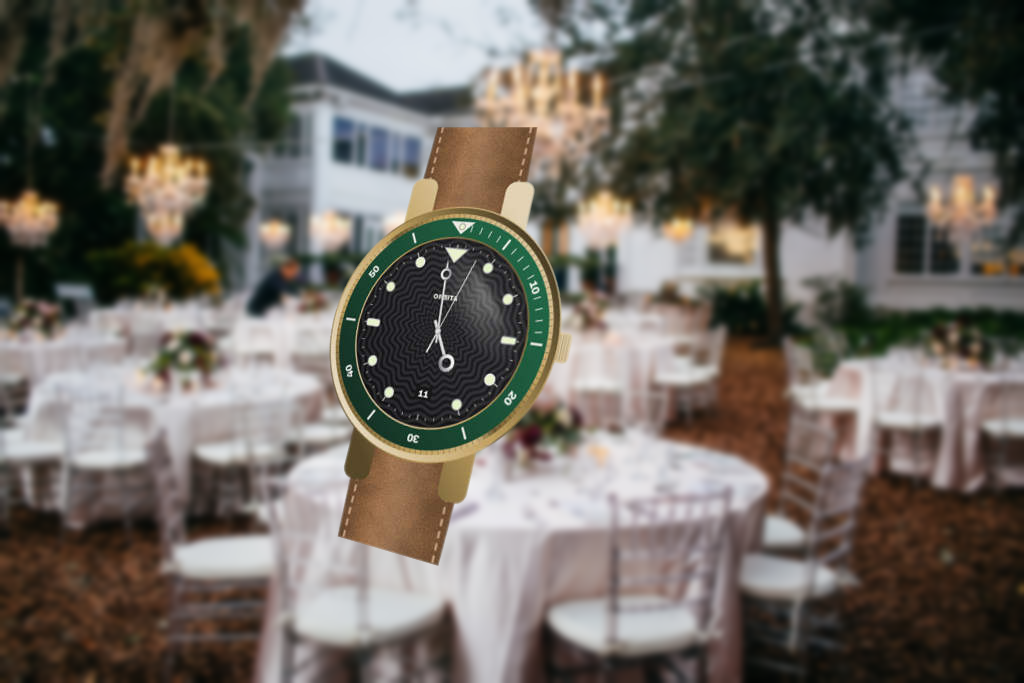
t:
4 h 59 min 03 s
